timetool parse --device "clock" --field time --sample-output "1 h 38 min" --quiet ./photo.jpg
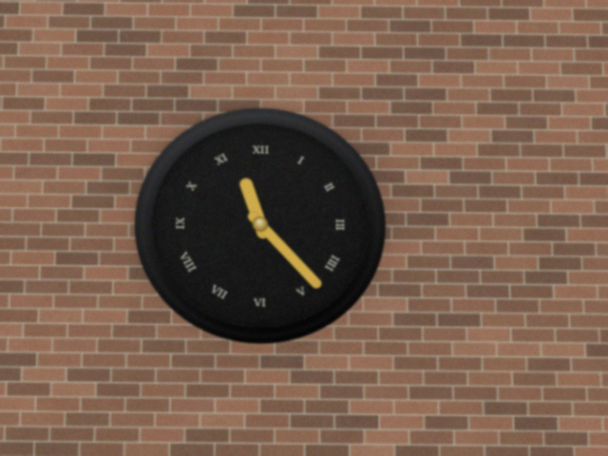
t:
11 h 23 min
